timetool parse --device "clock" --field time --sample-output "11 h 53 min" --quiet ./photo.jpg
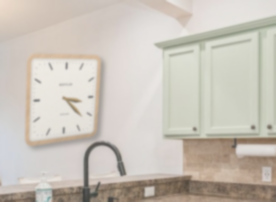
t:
3 h 22 min
